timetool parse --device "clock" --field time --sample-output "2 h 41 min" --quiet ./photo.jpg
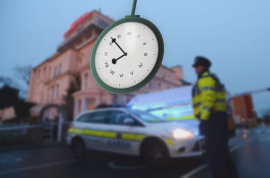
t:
7 h 52 min
